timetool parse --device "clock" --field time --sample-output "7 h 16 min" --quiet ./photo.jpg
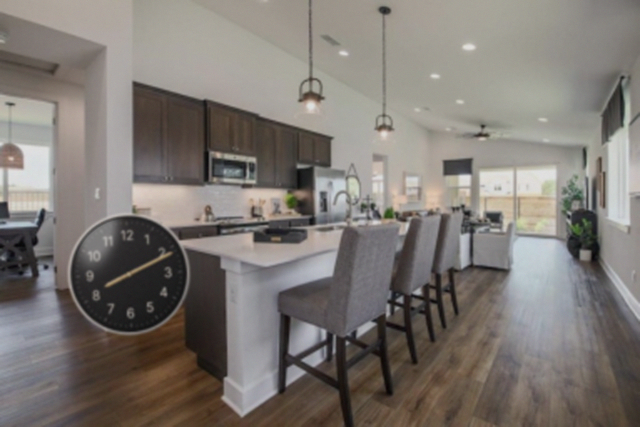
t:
8 h 11 min
